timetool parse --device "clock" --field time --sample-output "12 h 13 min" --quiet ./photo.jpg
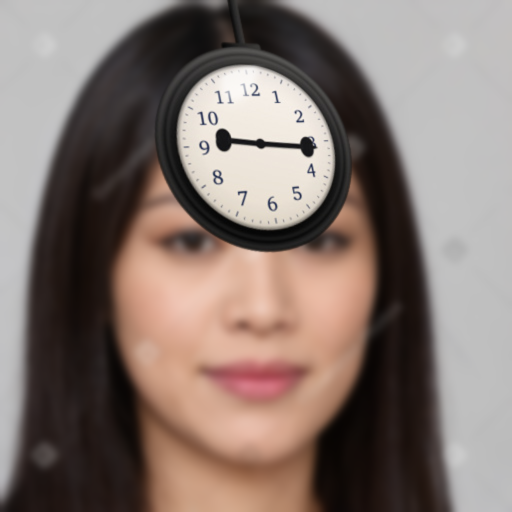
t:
9 h 16 min
